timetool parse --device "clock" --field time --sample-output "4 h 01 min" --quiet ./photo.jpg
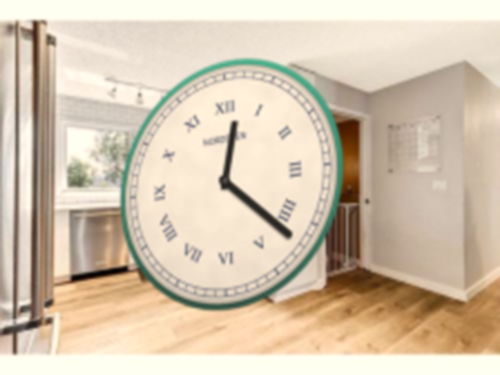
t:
12 h 22 min
